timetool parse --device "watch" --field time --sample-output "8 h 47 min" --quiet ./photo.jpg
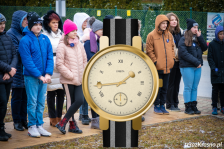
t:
1 h 44 min
